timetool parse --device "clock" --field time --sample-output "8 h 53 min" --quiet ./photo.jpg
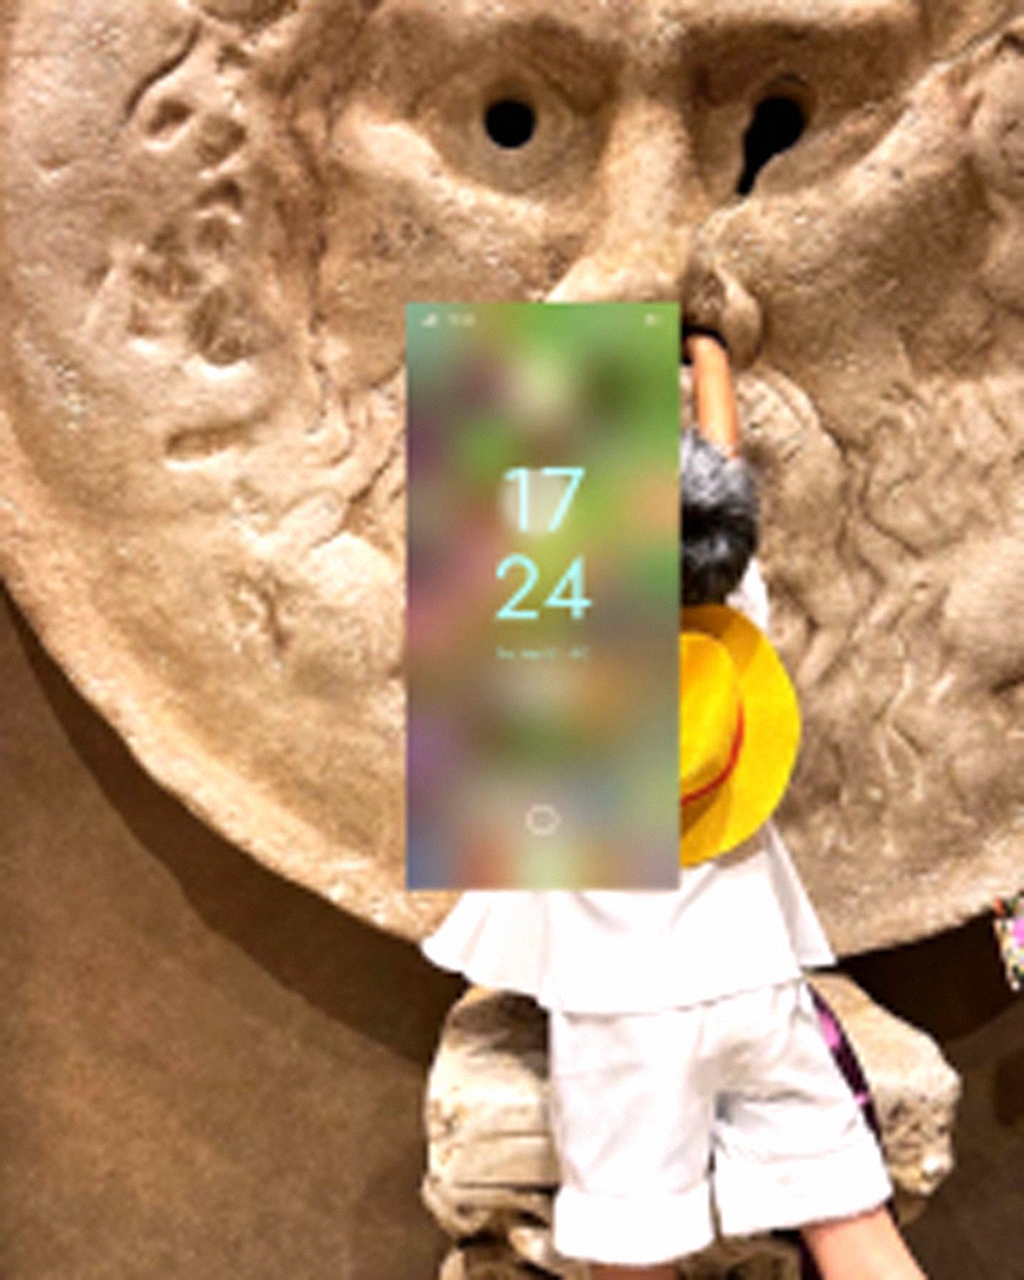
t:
17 h 24 min
